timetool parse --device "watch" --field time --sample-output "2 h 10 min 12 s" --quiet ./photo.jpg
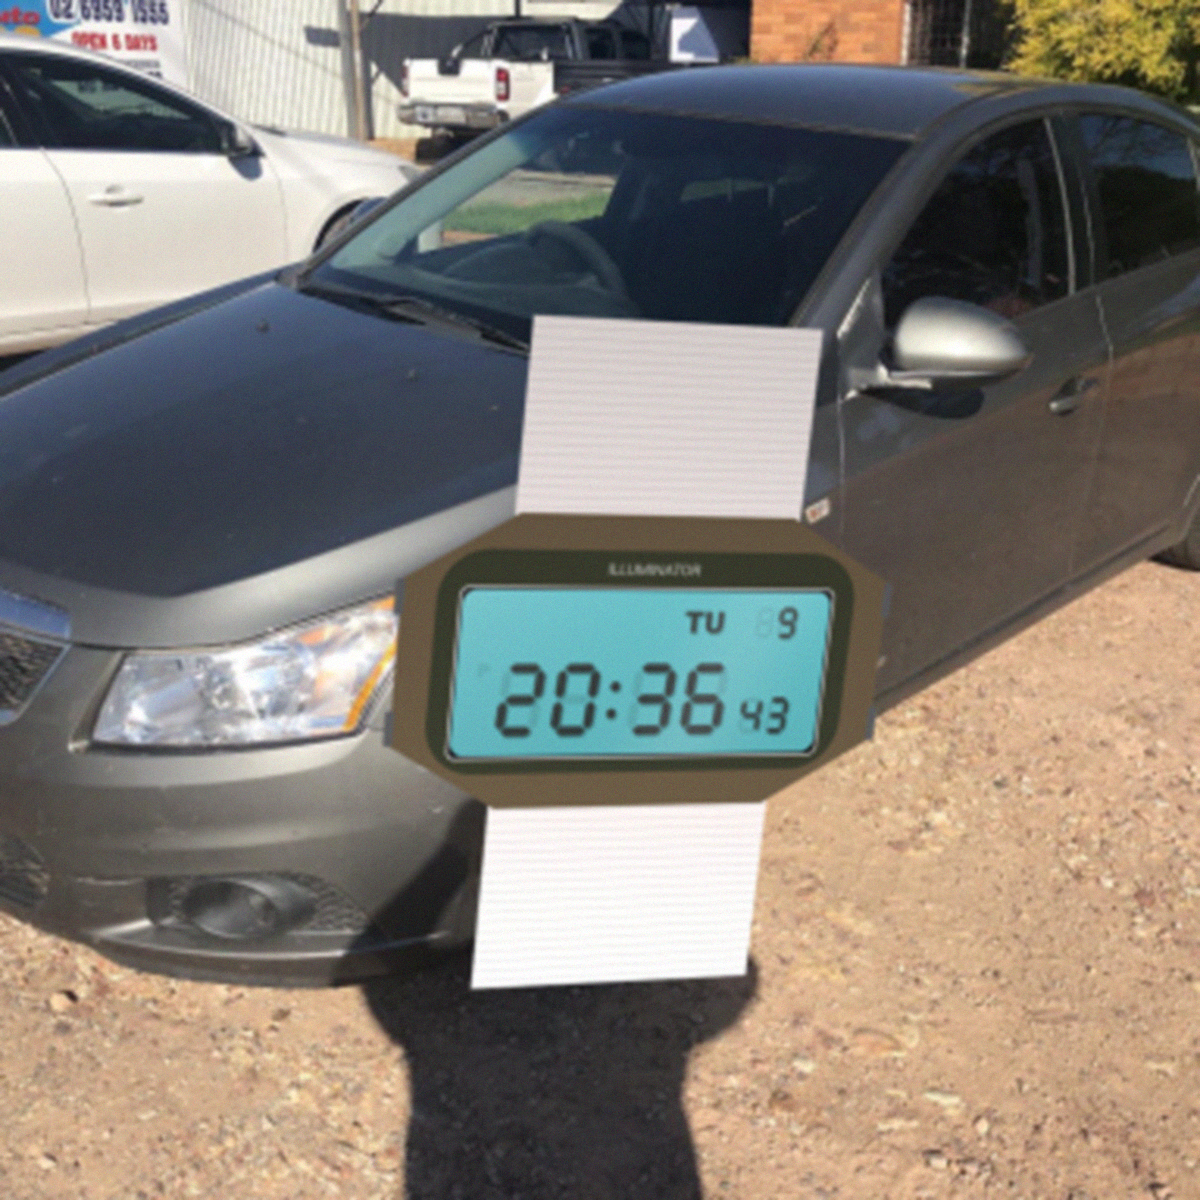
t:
20 h 36 min 43 s
